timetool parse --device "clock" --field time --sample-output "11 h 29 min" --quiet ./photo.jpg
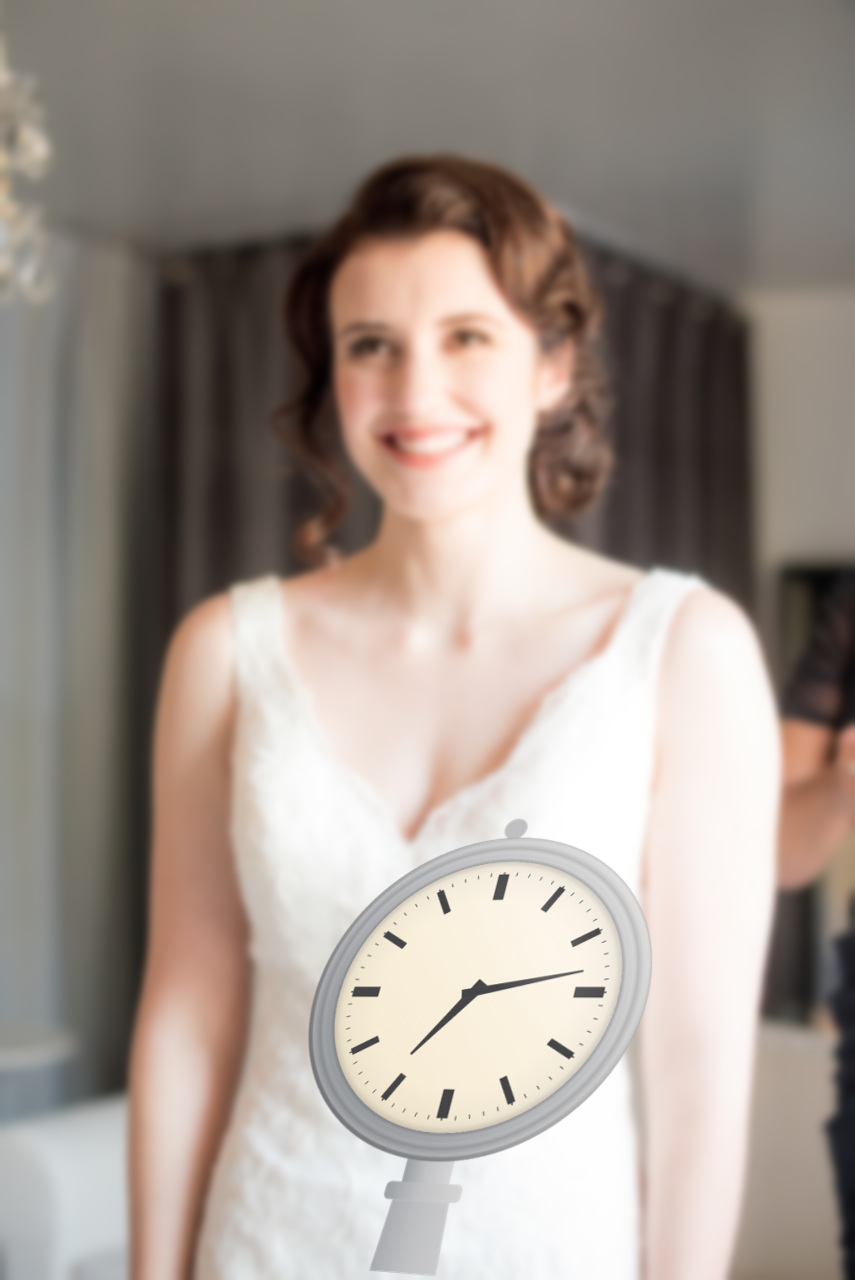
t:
7 h 13 min
